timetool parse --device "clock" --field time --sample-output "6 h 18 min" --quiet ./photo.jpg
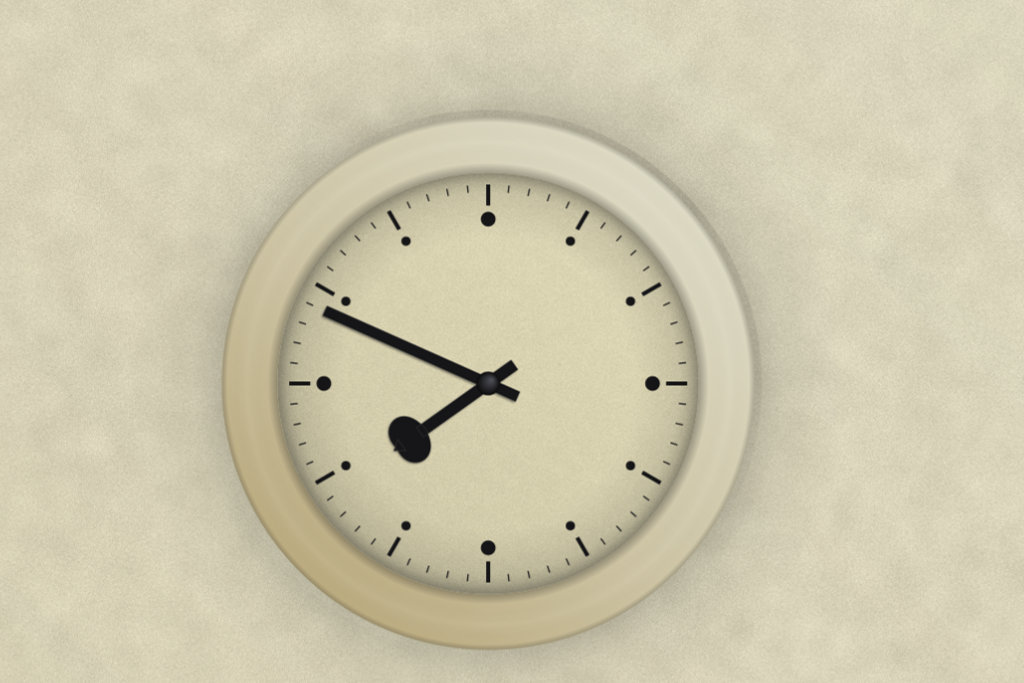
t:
7 h 49 min
